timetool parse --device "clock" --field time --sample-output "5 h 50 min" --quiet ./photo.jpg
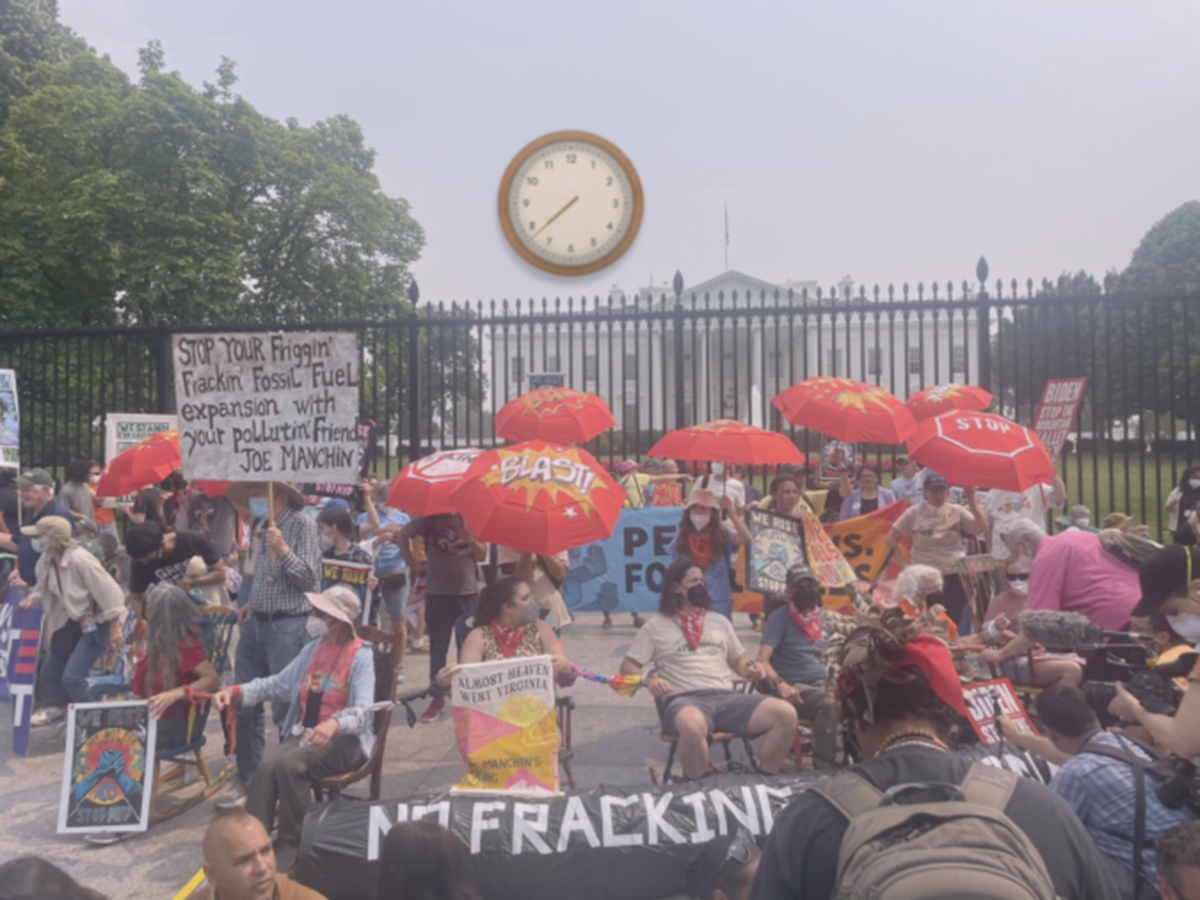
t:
7 h 38 min
